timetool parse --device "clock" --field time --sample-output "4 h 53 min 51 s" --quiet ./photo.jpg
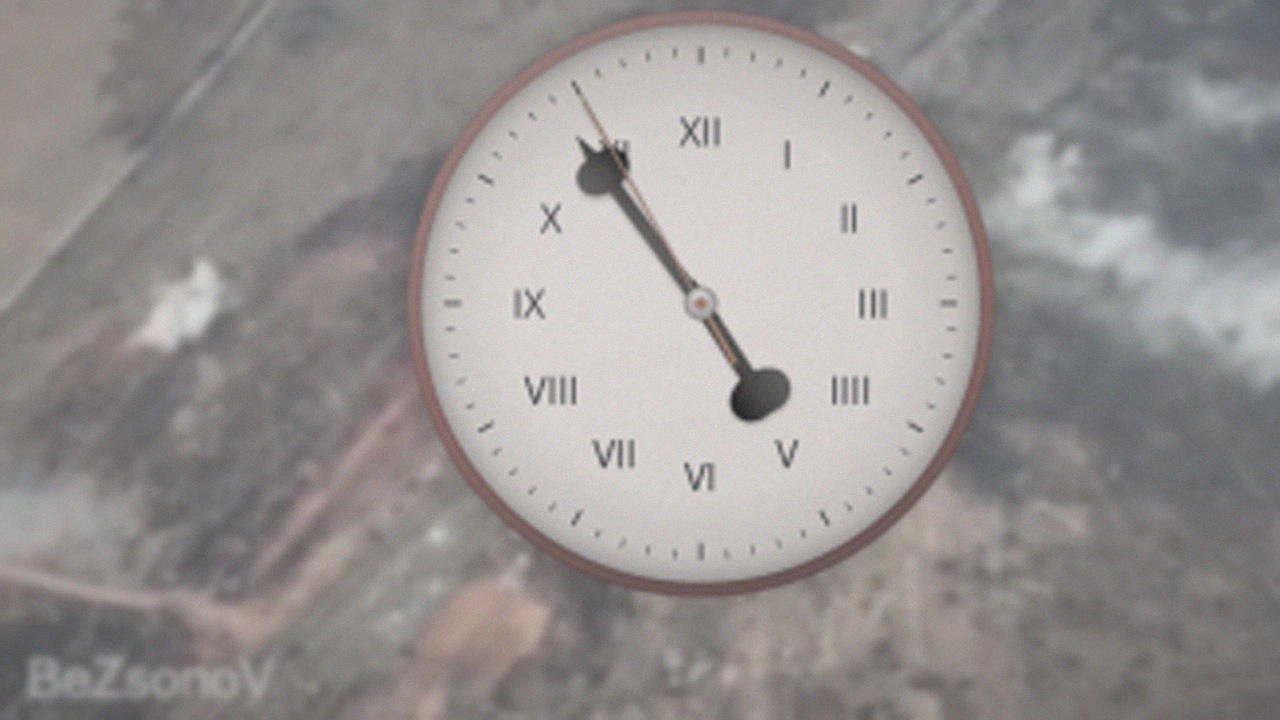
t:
4 h 53 min 55 s
